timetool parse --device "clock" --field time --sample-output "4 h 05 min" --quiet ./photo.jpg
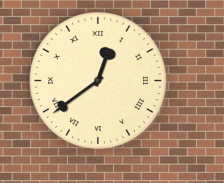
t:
12 h 39 min
